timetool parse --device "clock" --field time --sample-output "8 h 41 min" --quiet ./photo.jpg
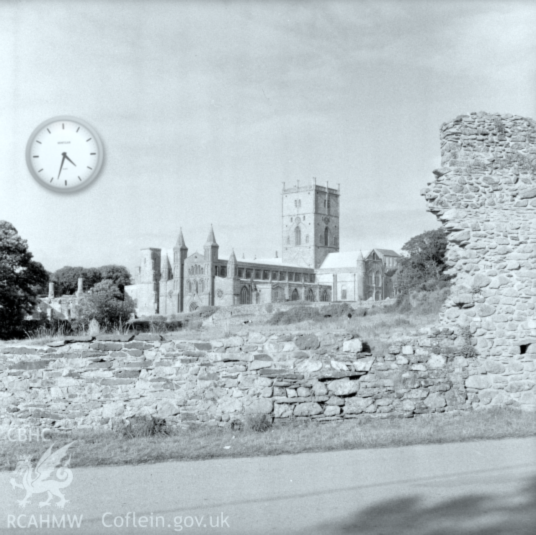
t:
4 h 33 min
